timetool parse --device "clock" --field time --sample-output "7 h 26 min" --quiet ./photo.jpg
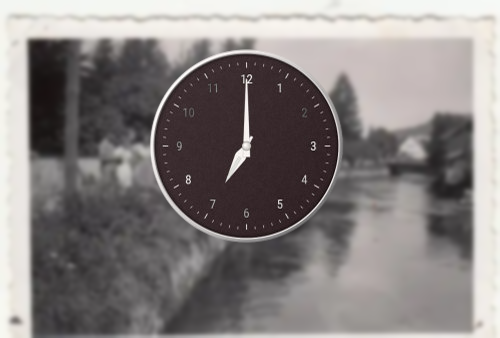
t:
7 h 00 min
